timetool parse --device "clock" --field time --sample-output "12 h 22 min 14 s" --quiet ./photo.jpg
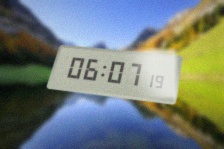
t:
6 h 07 min 19 s
